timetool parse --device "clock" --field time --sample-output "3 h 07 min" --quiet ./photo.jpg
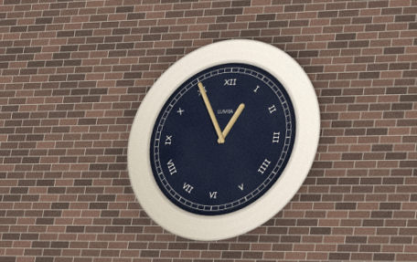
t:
12 h 55 min
